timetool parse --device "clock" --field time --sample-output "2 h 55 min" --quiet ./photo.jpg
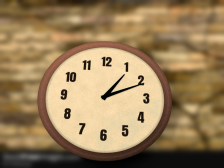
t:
1 h 11 min
